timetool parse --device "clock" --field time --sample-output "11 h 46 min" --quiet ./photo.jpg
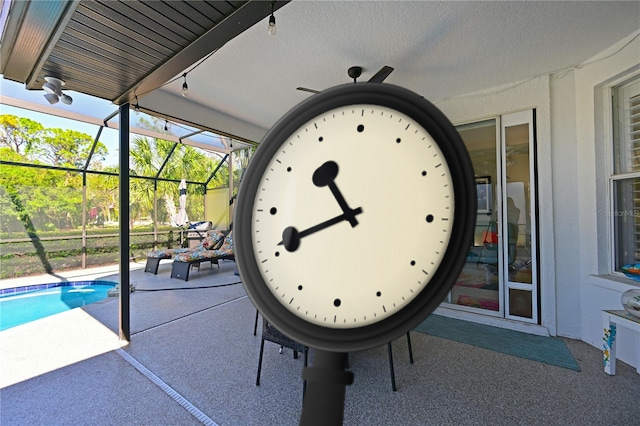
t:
10 h 41 min
